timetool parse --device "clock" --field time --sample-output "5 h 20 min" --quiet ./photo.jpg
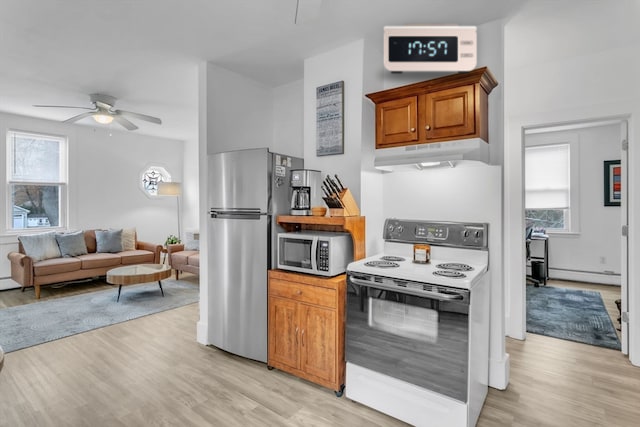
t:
17 h 57 min
